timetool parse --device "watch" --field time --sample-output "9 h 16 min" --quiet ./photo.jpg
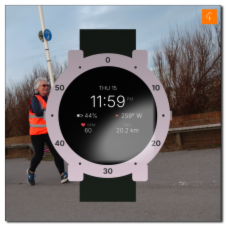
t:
11 h 59 min
